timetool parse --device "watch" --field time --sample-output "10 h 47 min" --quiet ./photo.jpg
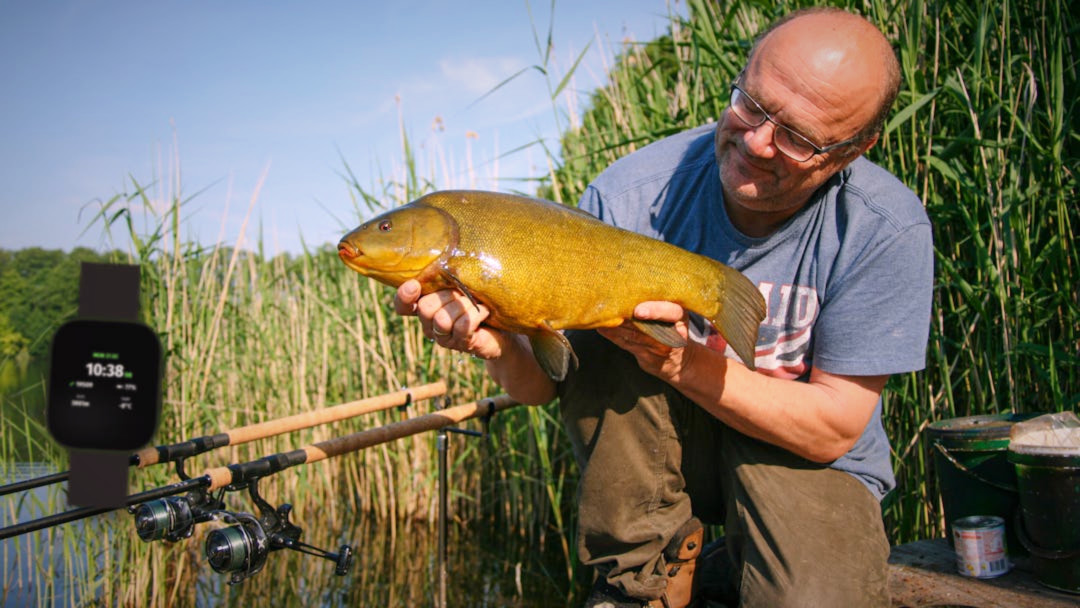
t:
10 h 38 min
